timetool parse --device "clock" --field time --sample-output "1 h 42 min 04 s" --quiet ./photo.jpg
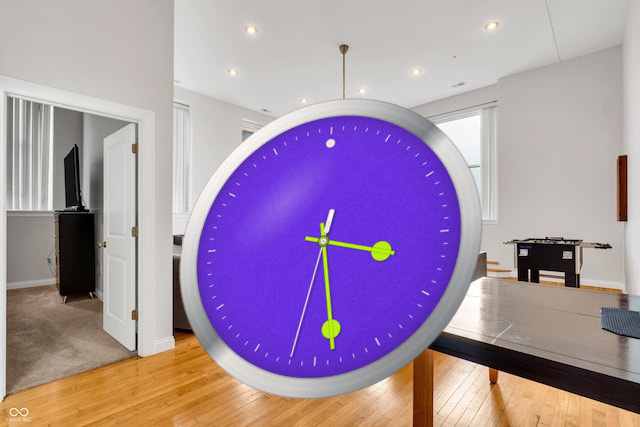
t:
3 h 28 min 32 s
